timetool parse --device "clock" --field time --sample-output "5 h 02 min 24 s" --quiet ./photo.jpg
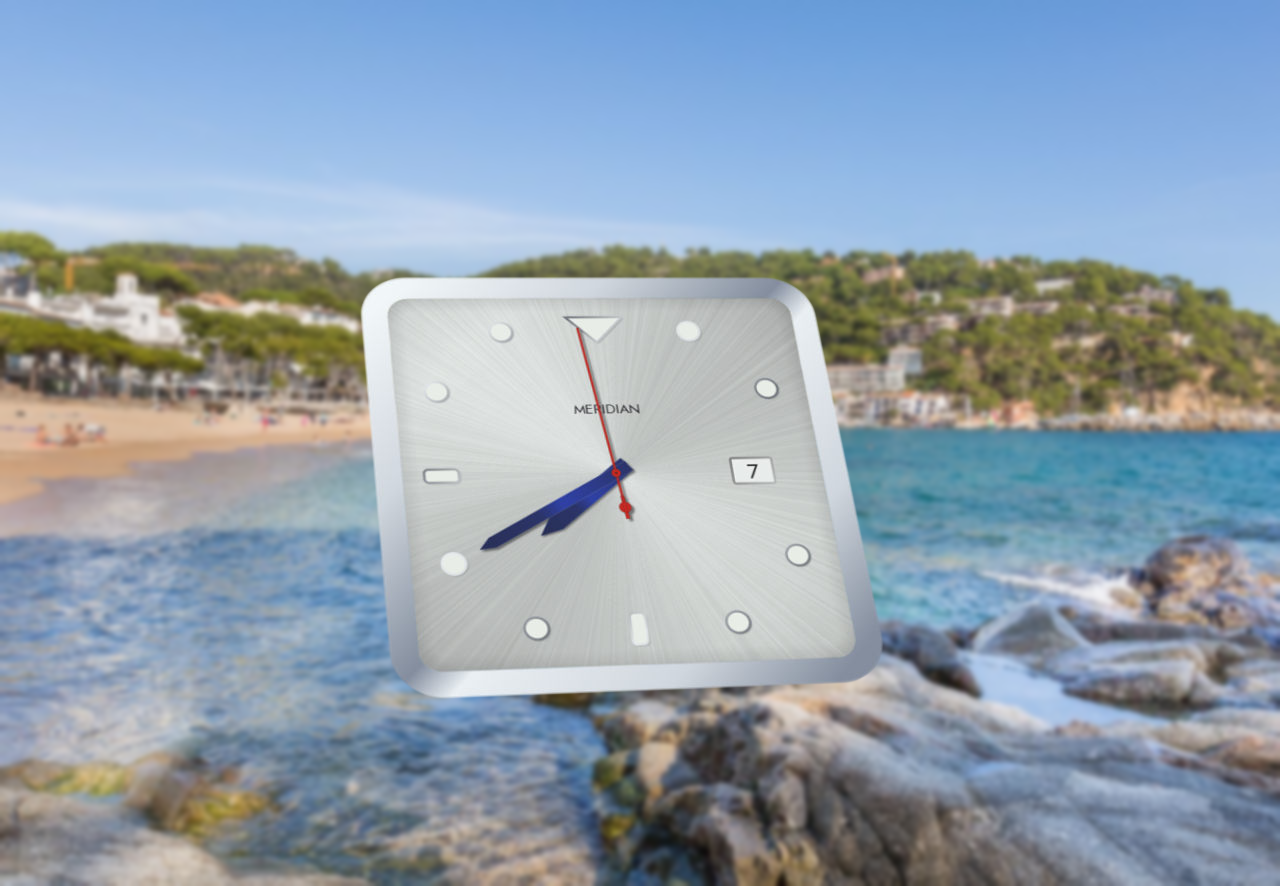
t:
7 h 39 min 59 s
